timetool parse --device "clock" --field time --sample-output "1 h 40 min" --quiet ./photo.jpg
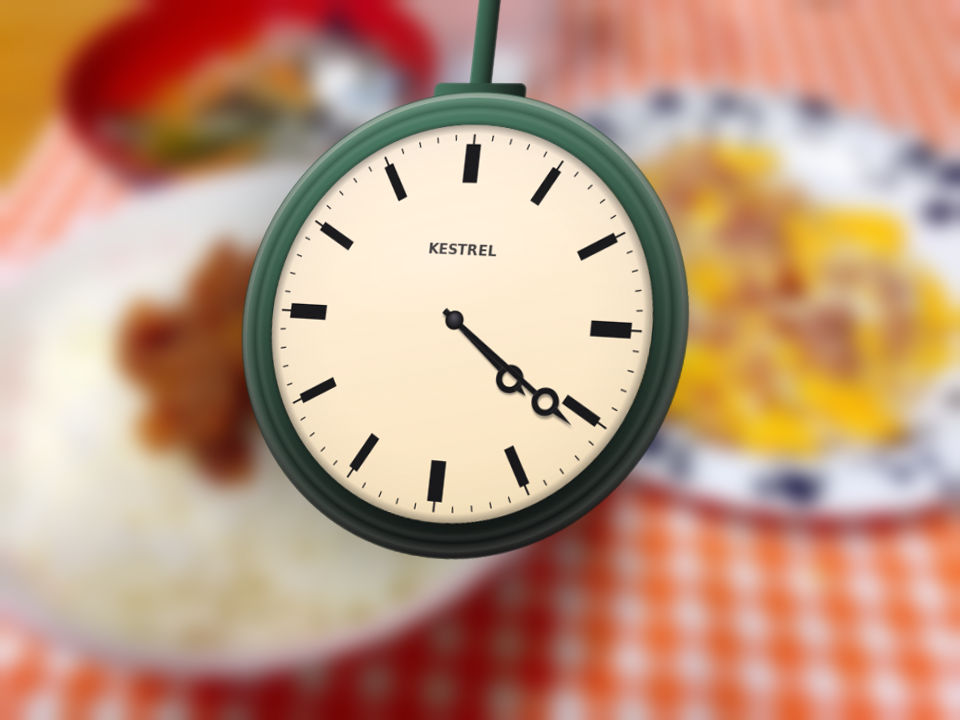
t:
4 h 21 min
